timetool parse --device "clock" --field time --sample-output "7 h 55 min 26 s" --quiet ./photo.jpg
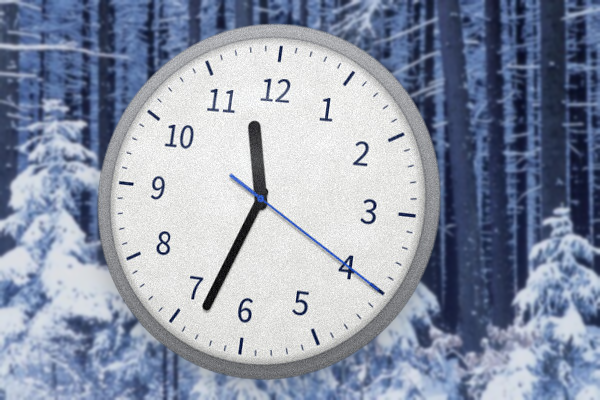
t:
11 h 33 min 20 s
